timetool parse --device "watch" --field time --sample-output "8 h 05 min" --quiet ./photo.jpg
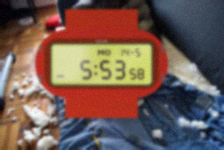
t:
5 h 53 min
